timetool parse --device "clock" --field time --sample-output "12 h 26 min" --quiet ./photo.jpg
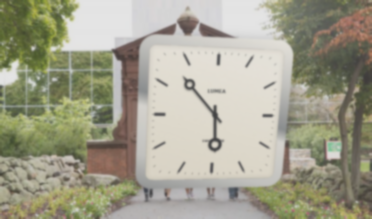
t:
5 h 53 min
